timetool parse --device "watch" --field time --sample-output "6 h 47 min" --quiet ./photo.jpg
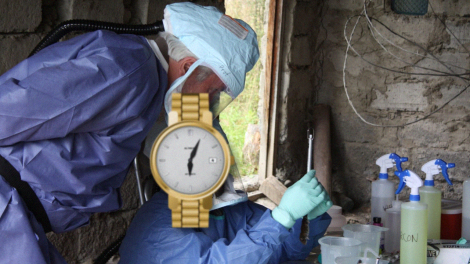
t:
6 h 04 min
